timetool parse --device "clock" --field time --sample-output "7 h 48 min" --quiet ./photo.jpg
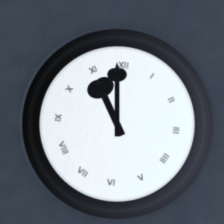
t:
10 h 59 min
